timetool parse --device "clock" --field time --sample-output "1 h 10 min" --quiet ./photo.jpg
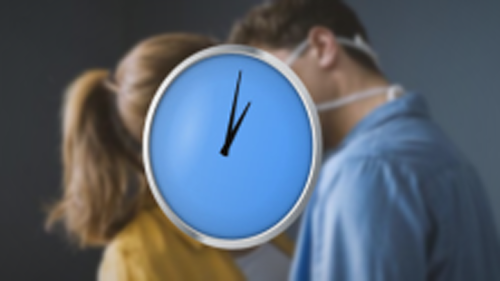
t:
1 h 02 min
